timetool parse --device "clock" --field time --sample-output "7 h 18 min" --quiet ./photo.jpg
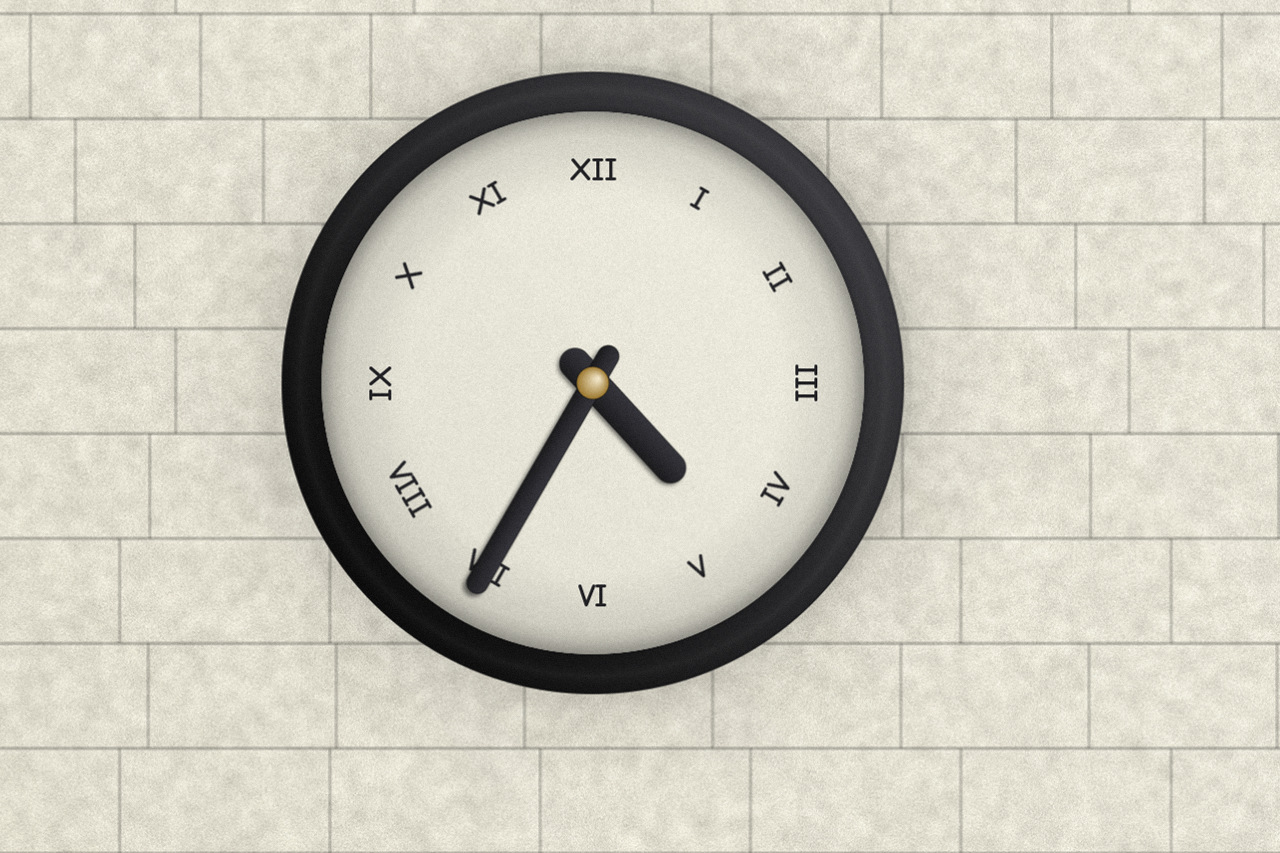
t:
4 h 35 min
